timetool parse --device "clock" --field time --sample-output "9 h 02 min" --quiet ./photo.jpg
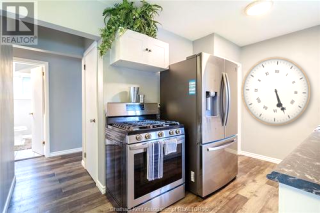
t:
5 h 26 min
